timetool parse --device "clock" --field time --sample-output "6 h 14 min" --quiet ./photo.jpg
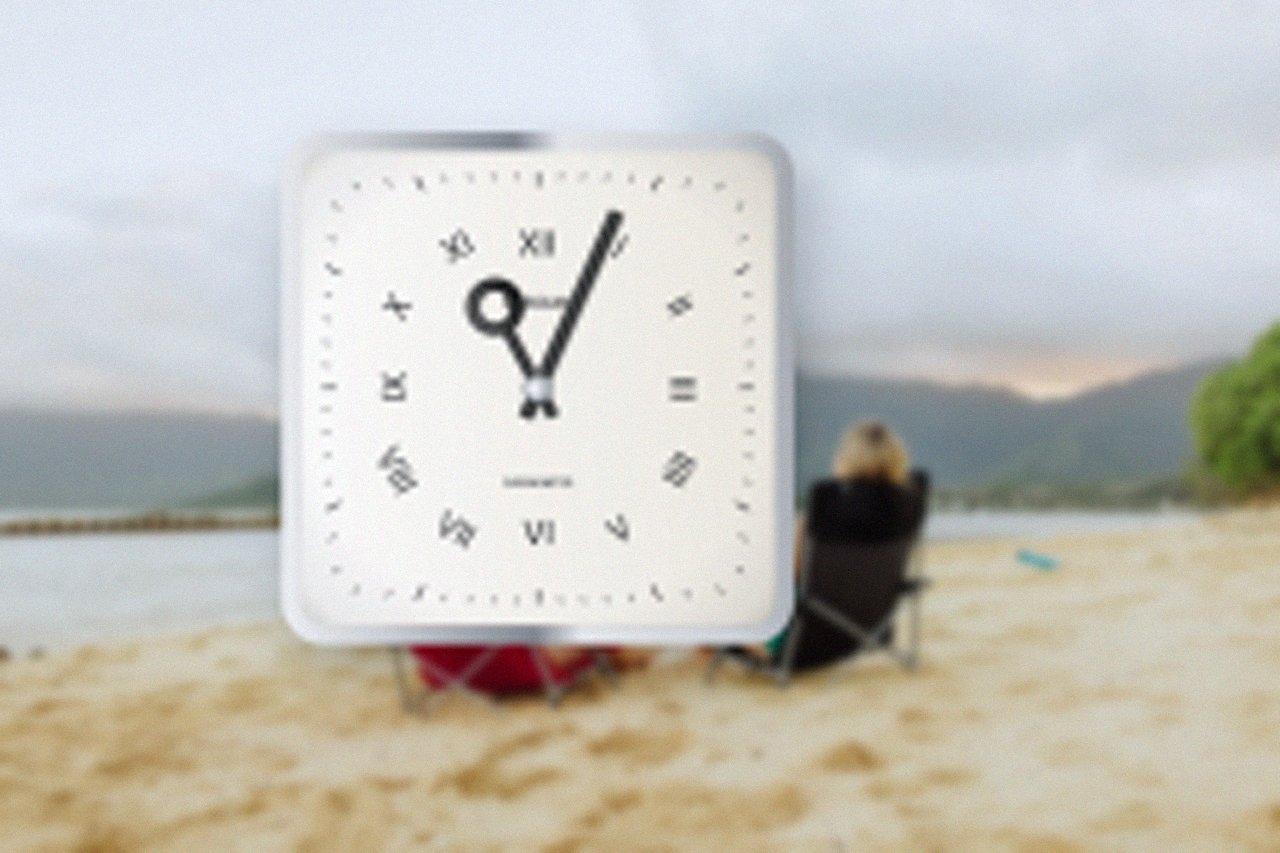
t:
11 h 04 min
